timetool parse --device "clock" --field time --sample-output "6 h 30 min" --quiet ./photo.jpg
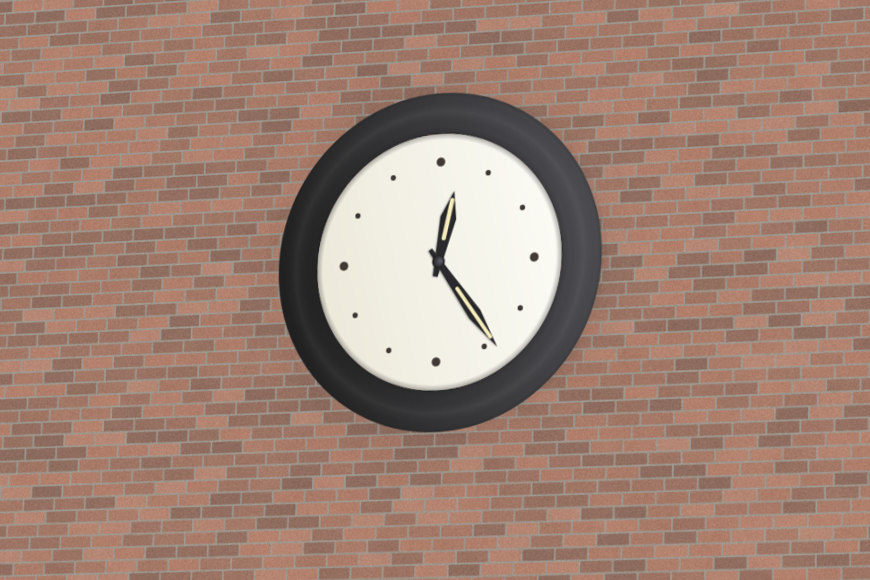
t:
12 h 24 min
